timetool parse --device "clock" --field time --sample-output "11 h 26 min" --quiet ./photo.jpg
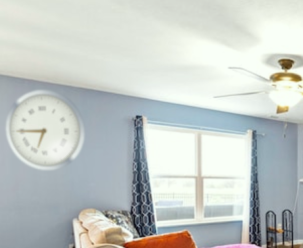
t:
6 h 45 min
